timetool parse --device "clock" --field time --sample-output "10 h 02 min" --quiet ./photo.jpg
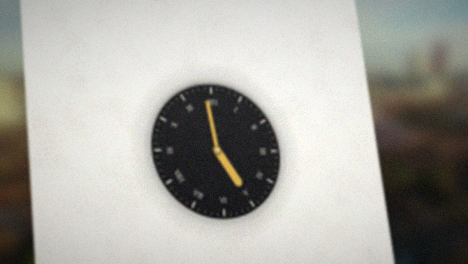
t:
4 h 59 min
